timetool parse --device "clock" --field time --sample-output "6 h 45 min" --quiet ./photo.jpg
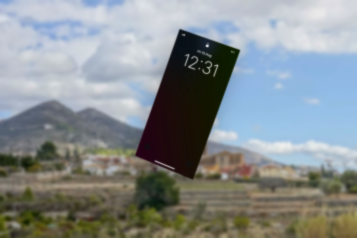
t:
12 h 31 min
